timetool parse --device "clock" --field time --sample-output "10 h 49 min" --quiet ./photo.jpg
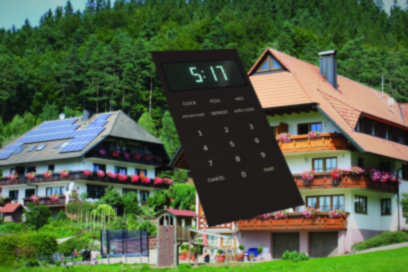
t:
5 h 17 min
